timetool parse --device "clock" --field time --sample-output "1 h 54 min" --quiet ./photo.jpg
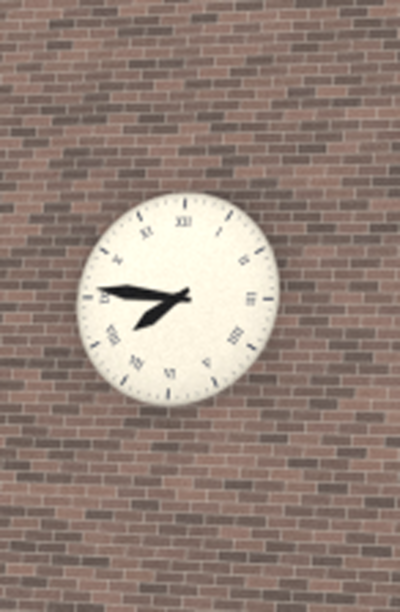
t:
7 h 46 min
